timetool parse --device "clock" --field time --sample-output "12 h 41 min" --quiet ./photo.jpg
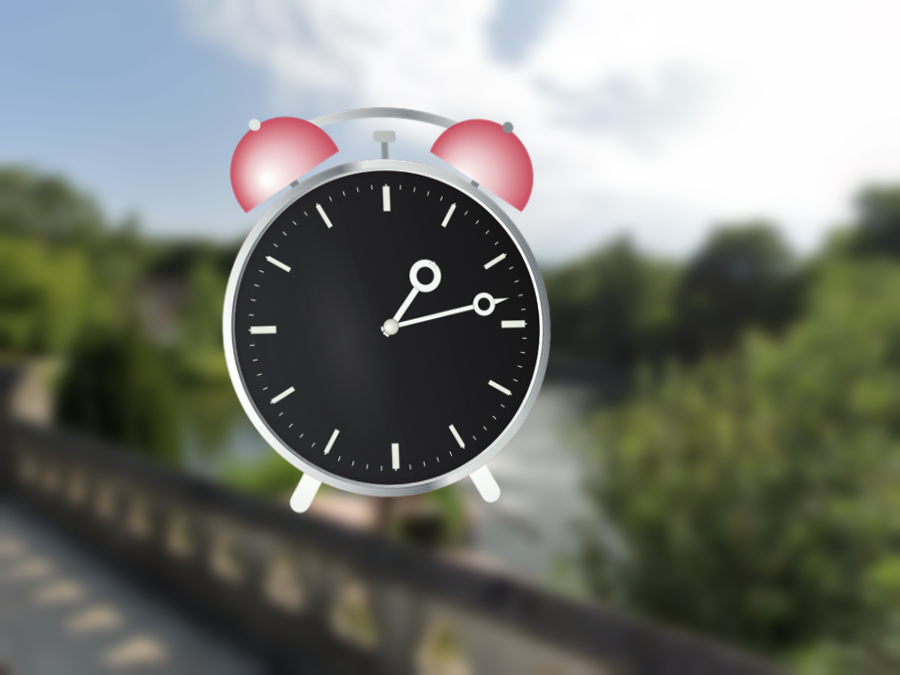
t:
1 h 13 min
